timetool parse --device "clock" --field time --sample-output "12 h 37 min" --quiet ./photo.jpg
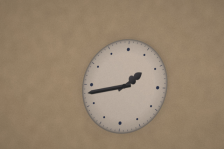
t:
1 h 43 min
